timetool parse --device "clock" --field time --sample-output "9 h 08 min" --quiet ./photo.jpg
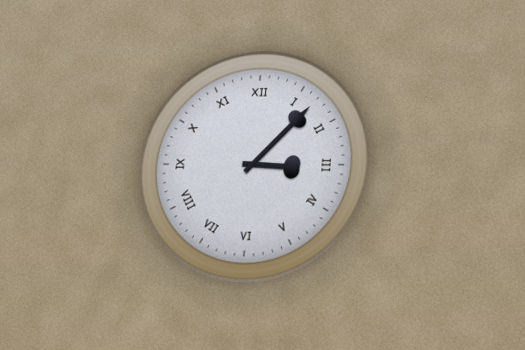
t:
3 h 07 min
